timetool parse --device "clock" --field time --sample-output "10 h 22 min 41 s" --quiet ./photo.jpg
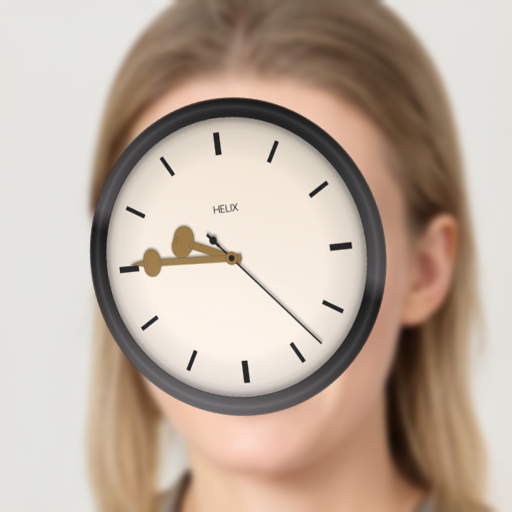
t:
9 h 45 min 23 s
